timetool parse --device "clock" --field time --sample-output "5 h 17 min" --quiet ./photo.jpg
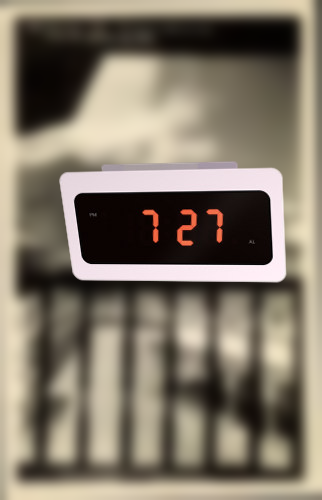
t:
7 h 27 min
